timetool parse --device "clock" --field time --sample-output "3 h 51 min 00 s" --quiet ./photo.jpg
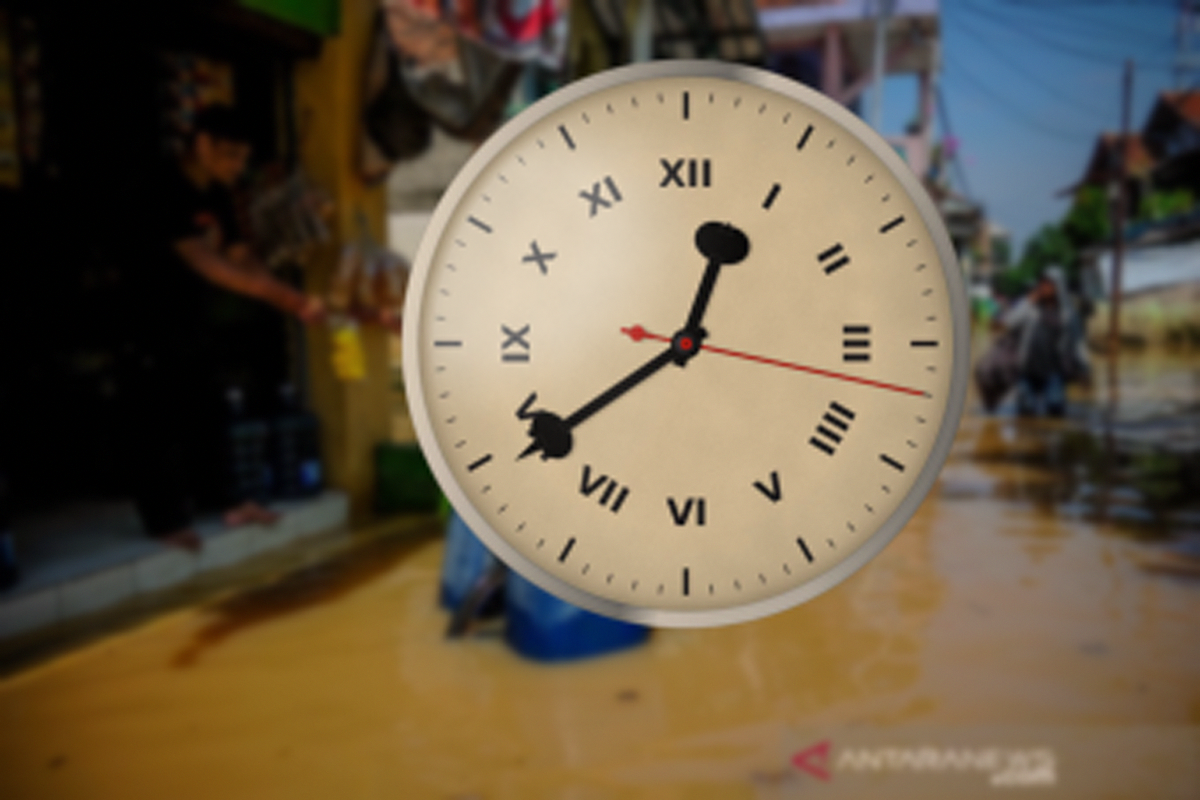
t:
12 h 39 min 17 s
